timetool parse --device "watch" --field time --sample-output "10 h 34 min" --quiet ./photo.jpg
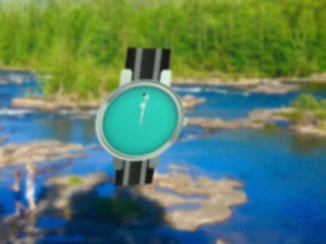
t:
12 h 01 min
